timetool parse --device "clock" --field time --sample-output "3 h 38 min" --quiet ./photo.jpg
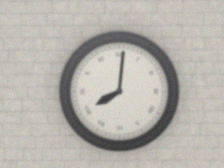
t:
8 h 01 min
